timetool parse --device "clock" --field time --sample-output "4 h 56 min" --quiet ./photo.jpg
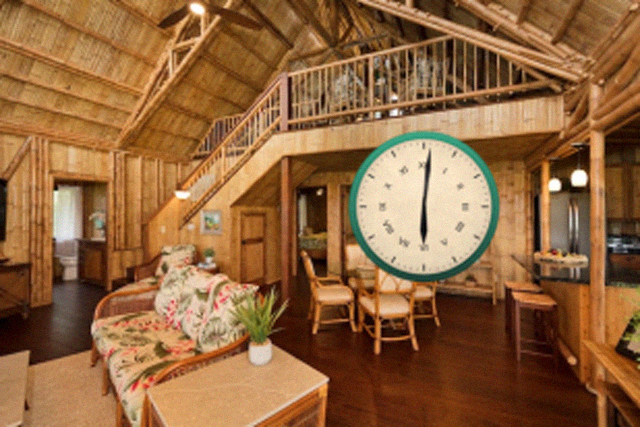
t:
6 h 01 min
